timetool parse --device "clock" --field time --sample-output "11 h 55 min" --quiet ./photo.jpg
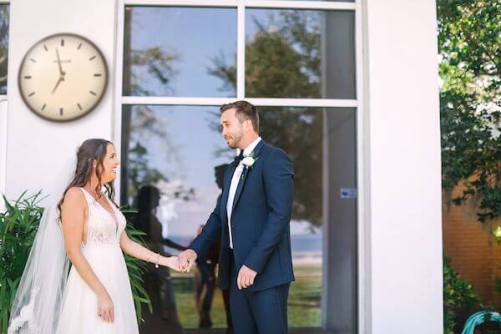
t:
6 h 58 min
